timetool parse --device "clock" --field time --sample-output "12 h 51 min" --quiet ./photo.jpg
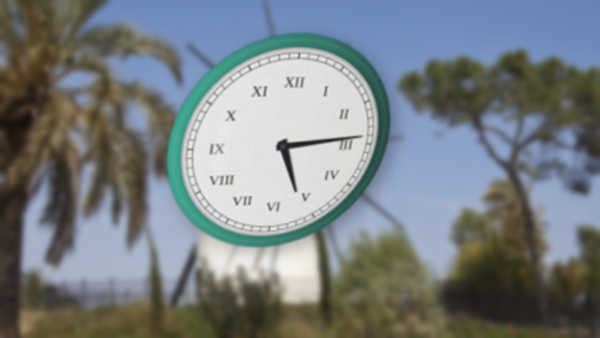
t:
5 h 14 min
